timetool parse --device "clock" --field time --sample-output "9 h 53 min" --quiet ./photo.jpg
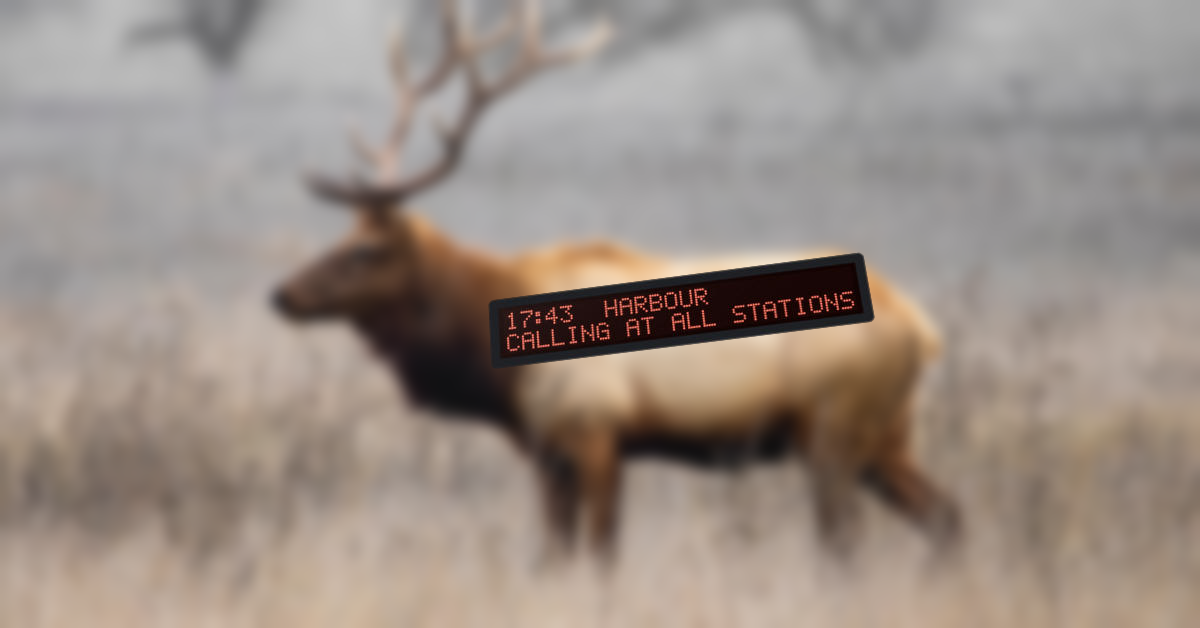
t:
17 h 43 min
